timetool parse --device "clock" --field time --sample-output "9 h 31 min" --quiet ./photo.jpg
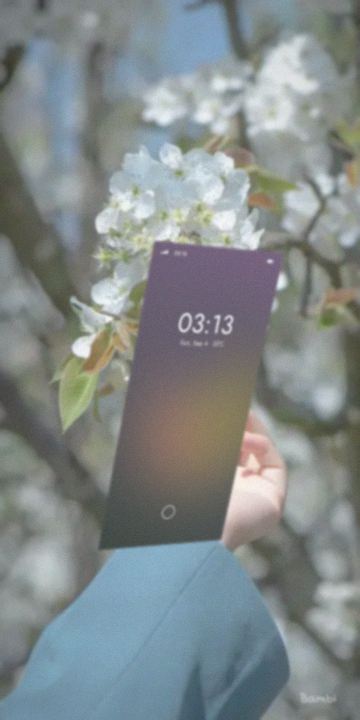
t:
3 h 13 min
